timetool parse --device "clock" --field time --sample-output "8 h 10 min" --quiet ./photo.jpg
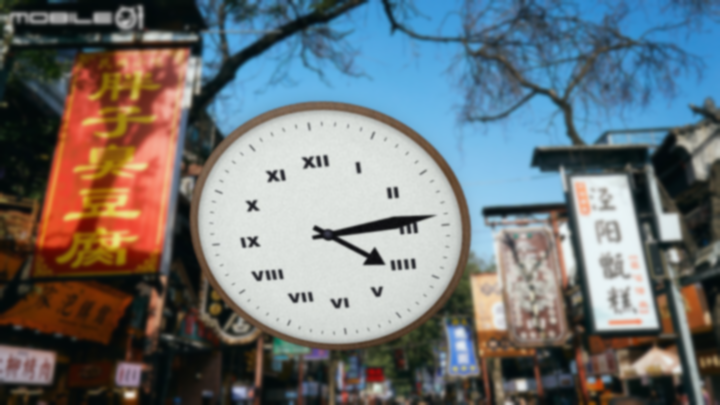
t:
4 h 14 min
